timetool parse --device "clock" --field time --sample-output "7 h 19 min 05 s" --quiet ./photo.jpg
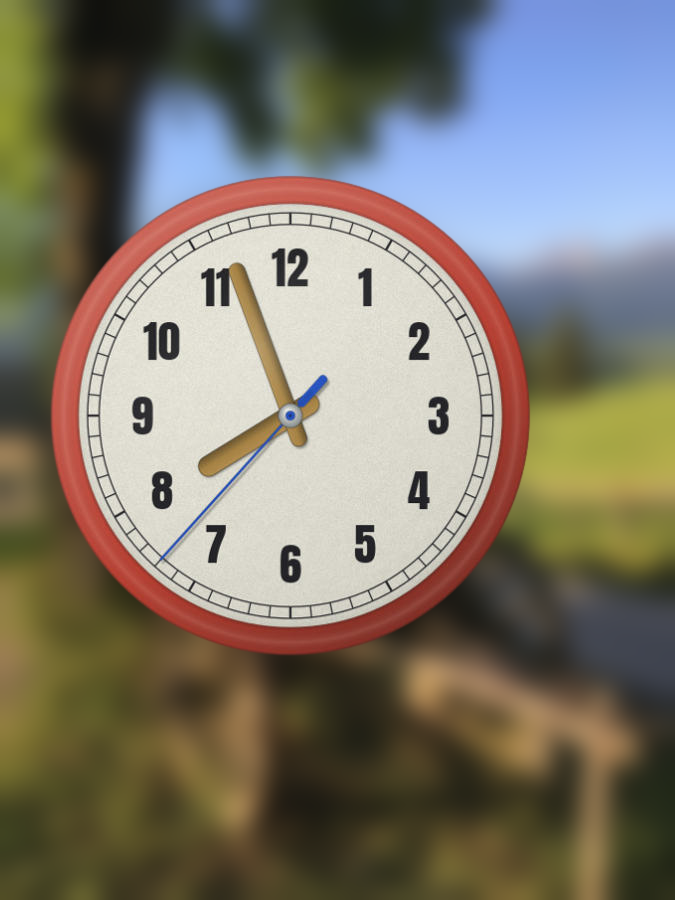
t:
7 h 56 min 37 s
